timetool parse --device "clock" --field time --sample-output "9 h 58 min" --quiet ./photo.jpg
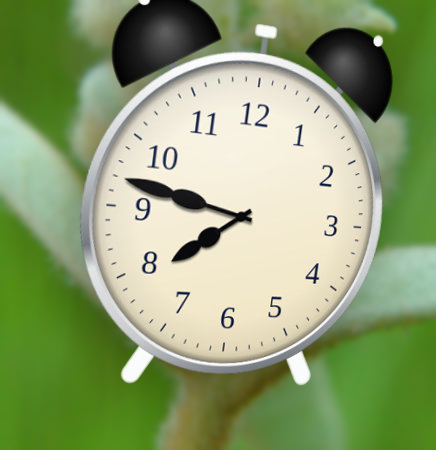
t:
7 h 47 min
